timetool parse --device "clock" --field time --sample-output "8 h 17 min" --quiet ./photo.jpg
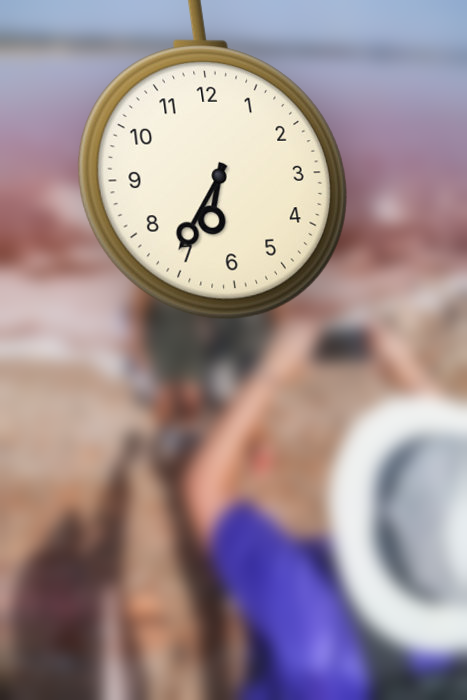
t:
6 h 36 min
